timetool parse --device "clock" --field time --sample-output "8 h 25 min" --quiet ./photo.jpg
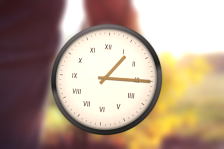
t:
1 h 15 min
